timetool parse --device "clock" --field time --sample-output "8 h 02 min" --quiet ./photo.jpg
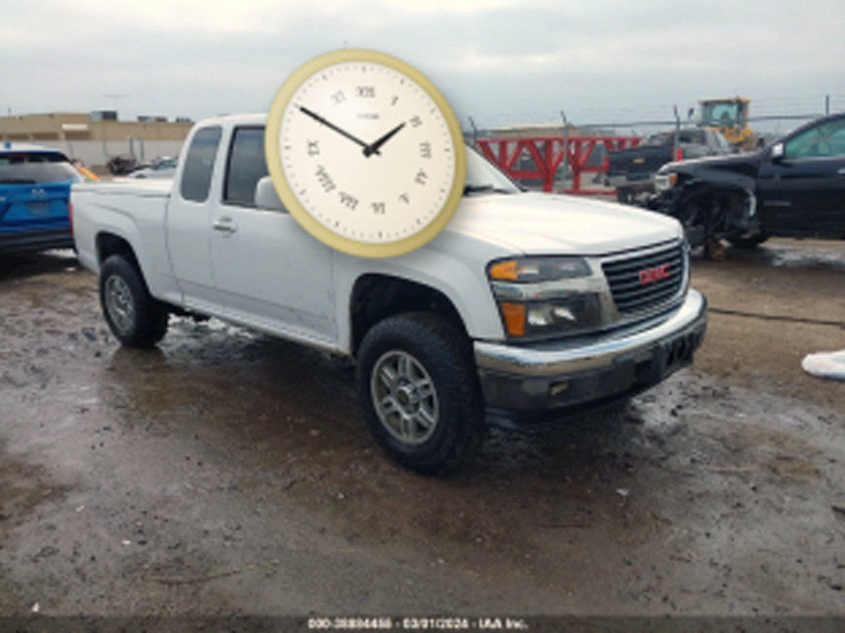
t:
1 h 50 min
